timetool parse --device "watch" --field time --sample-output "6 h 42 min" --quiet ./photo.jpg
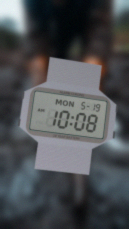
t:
10 h 08 min
